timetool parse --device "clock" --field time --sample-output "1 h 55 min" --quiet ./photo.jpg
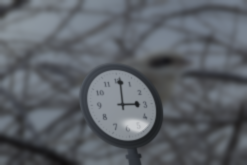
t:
3 h 01 min
